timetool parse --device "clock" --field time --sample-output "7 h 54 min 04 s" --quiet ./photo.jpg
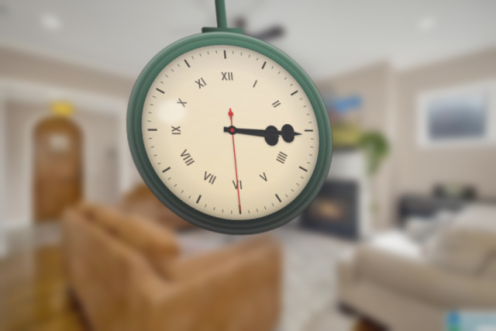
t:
3 h 15 min 30 s
